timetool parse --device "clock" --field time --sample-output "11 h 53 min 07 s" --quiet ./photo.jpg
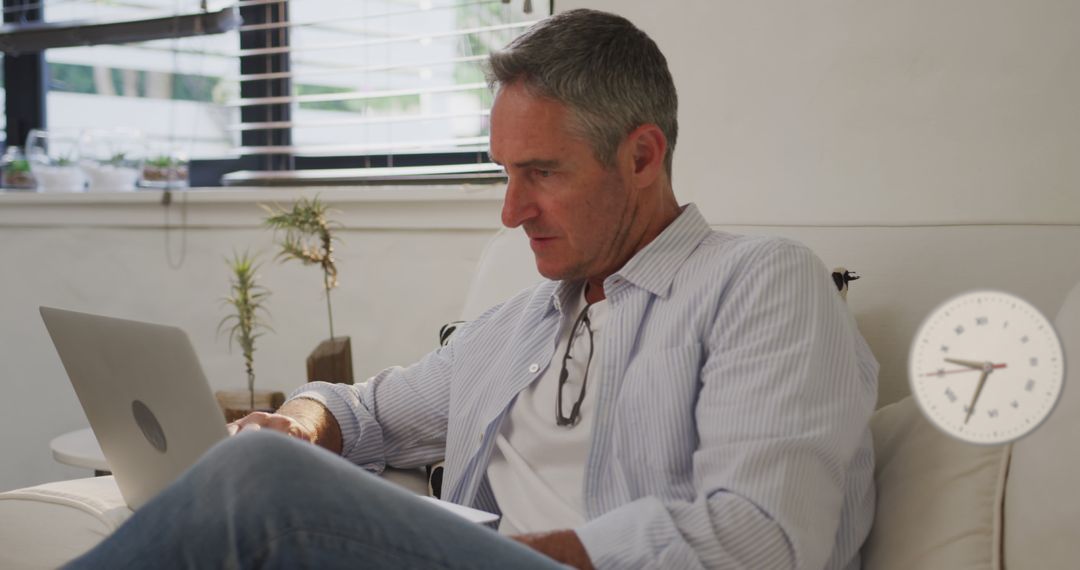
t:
9 h 34 min 45 s
